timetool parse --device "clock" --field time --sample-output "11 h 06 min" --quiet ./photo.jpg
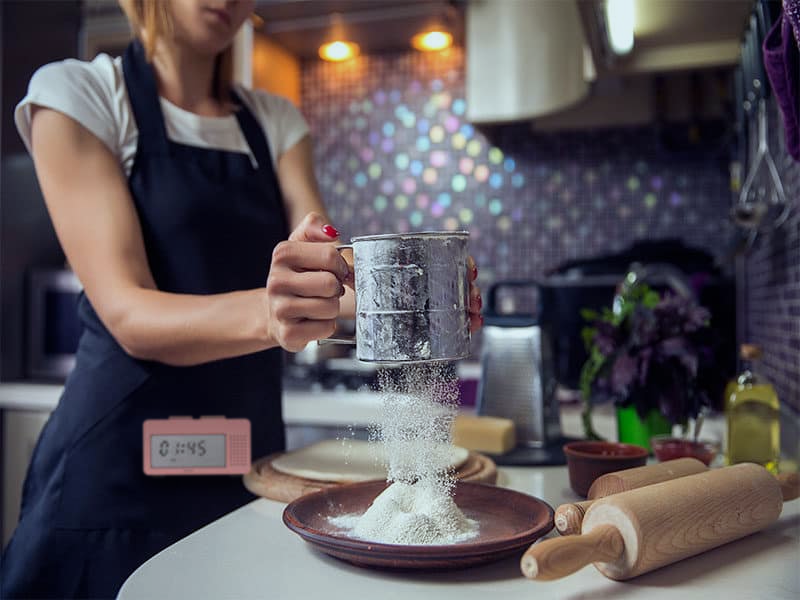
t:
1 h 45 min
